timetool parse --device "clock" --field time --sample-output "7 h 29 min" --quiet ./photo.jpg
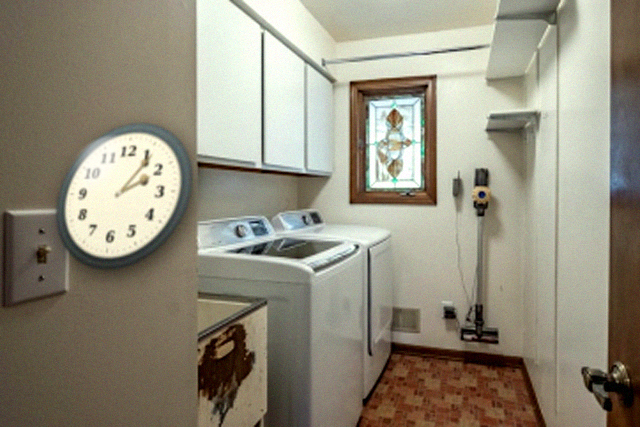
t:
2 h 06 min
